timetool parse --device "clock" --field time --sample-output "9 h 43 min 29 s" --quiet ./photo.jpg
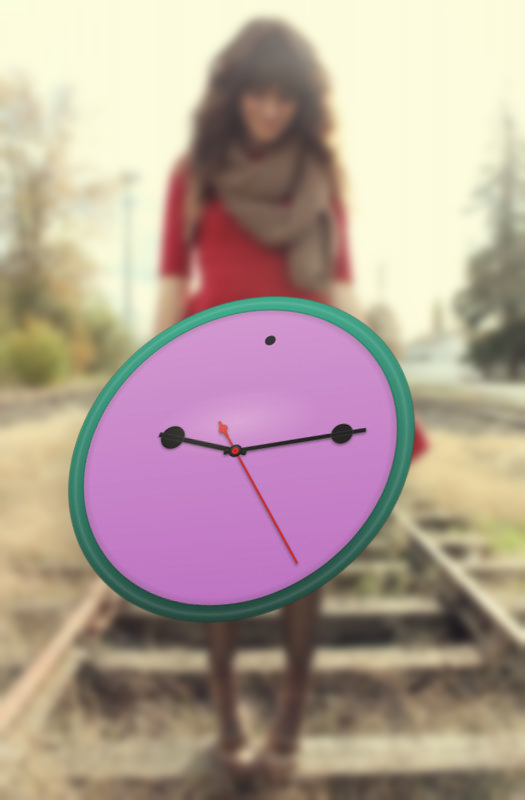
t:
9 h 12 min 23 s
